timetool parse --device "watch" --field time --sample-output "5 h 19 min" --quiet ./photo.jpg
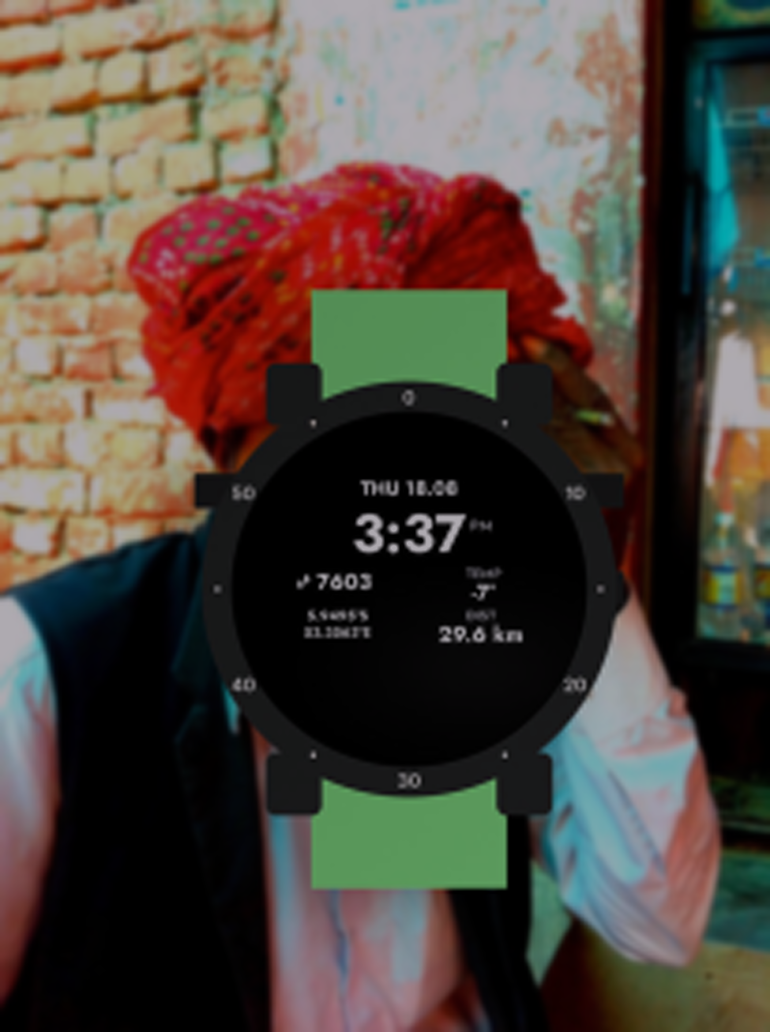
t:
3 h 37 min
